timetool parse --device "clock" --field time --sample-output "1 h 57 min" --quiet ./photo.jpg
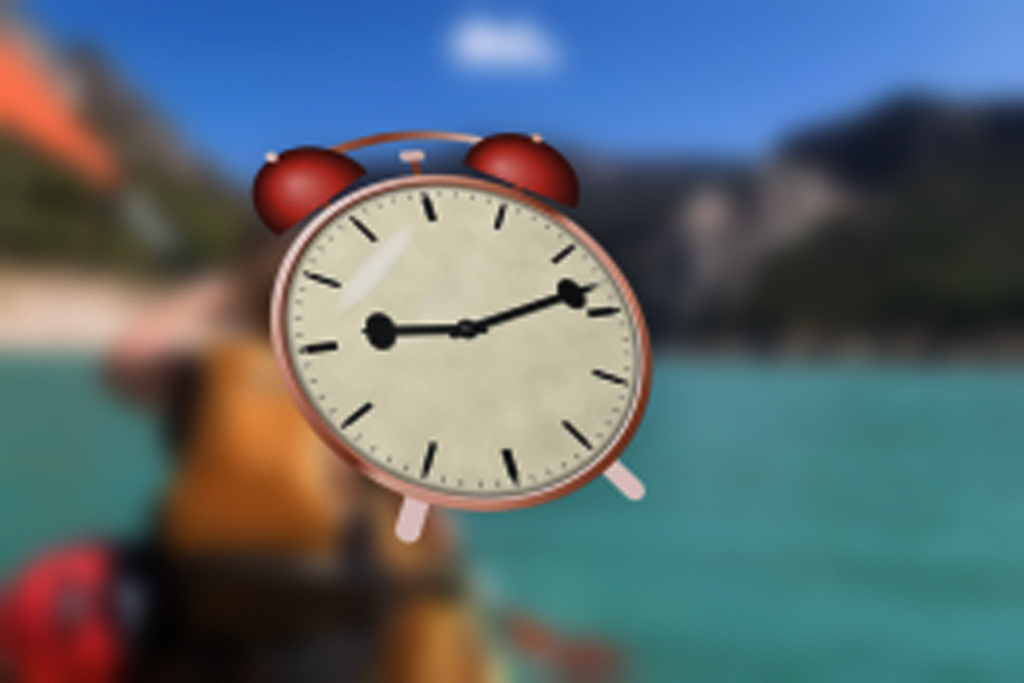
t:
9 h 13 min
